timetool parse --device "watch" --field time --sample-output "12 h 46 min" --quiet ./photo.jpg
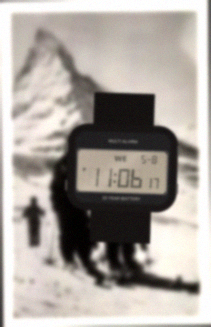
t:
11 h 06 min
